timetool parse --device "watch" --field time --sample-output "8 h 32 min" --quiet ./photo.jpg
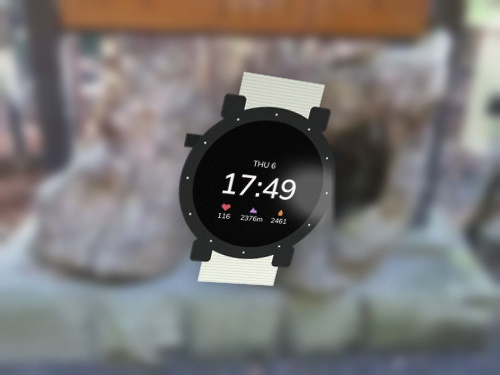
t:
17 h 49 min
